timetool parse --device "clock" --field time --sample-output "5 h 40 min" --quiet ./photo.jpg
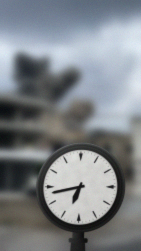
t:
6 h 43 min
